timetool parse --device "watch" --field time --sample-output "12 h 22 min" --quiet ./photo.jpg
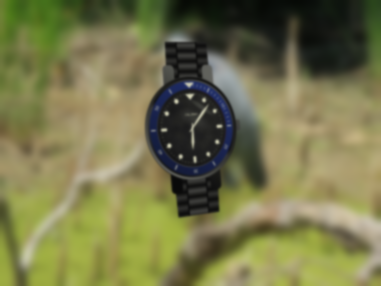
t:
6 h 07 min
